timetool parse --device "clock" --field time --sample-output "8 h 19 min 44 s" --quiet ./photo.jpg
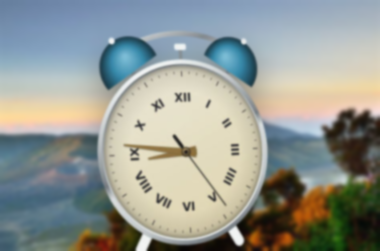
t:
8 h 46 min 24 s
